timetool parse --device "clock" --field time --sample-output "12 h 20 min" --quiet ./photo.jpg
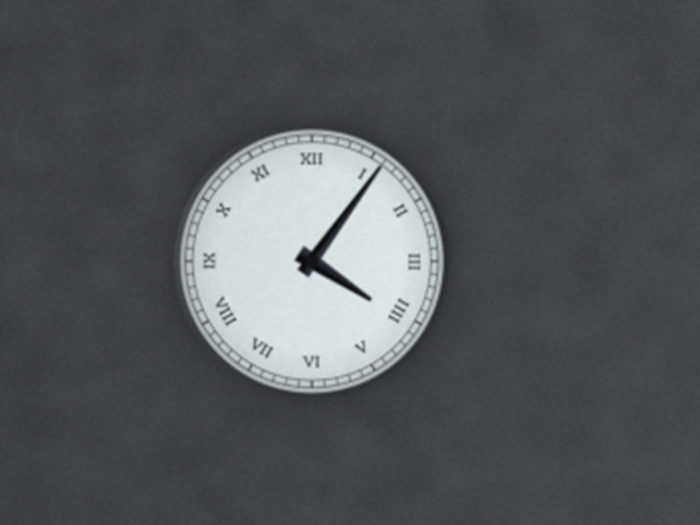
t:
4 h 06 min
